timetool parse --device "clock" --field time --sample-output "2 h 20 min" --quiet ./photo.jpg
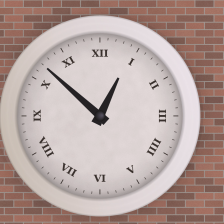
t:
12 h 52 min
